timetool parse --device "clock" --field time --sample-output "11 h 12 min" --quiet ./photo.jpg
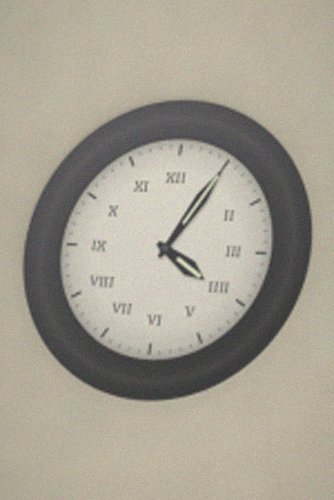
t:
4 h 05 min
